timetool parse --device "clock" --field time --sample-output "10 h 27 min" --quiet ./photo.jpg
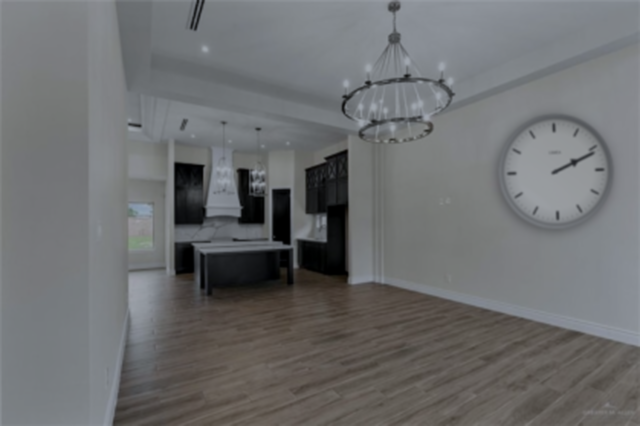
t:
2 h 11 min
